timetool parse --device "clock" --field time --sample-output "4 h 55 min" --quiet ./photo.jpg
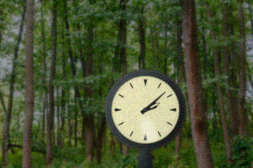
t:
2 h 08 min
